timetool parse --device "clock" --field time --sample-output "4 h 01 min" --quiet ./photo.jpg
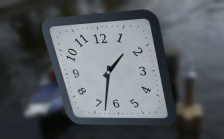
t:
1 h 33 min
